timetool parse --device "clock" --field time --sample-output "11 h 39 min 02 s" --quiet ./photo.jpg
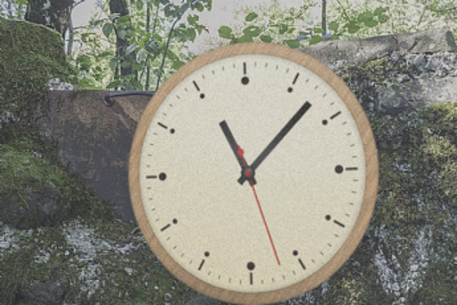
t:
11 h 07 min 27 s
